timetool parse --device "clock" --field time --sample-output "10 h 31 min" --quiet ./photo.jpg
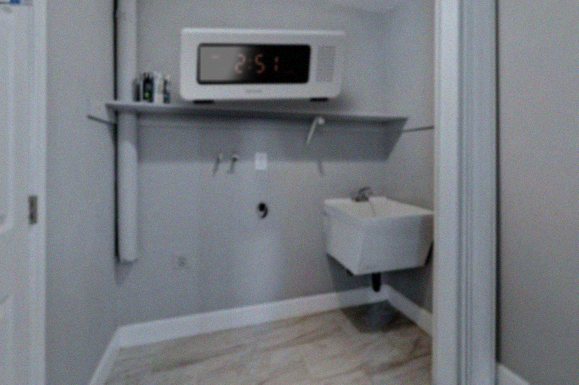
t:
2 h 51 min
